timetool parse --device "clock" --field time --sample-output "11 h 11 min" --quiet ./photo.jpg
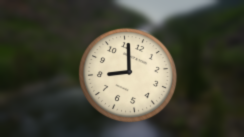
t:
7 h 56 min
